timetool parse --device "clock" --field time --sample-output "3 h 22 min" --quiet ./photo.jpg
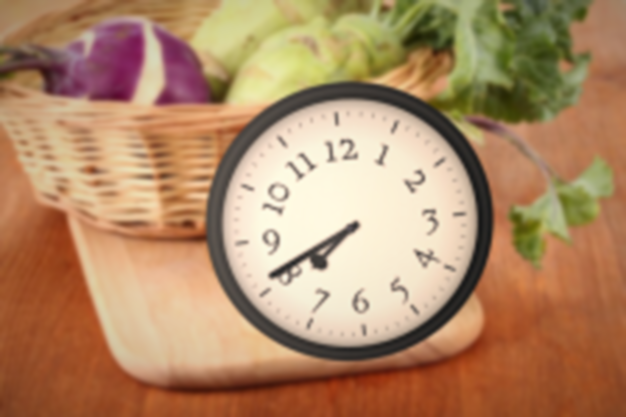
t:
7 h 41 min
